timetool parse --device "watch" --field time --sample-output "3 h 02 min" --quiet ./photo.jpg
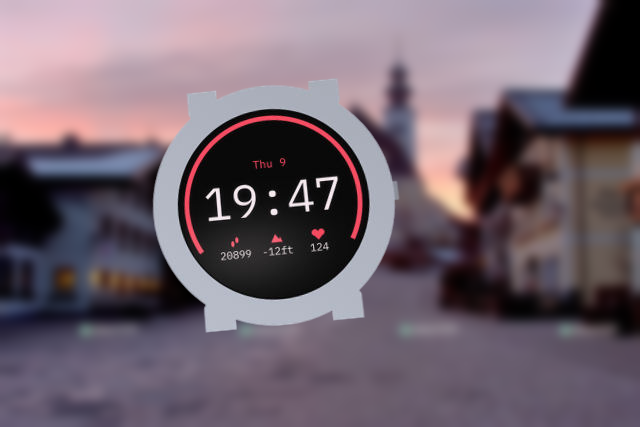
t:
19 h 47 min
